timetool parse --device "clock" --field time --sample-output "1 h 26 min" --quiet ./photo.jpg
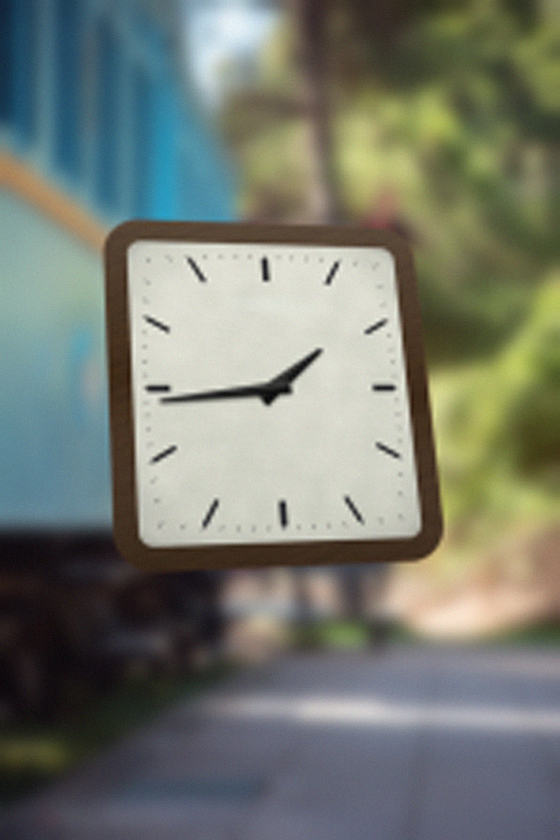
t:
1 h 44 min
